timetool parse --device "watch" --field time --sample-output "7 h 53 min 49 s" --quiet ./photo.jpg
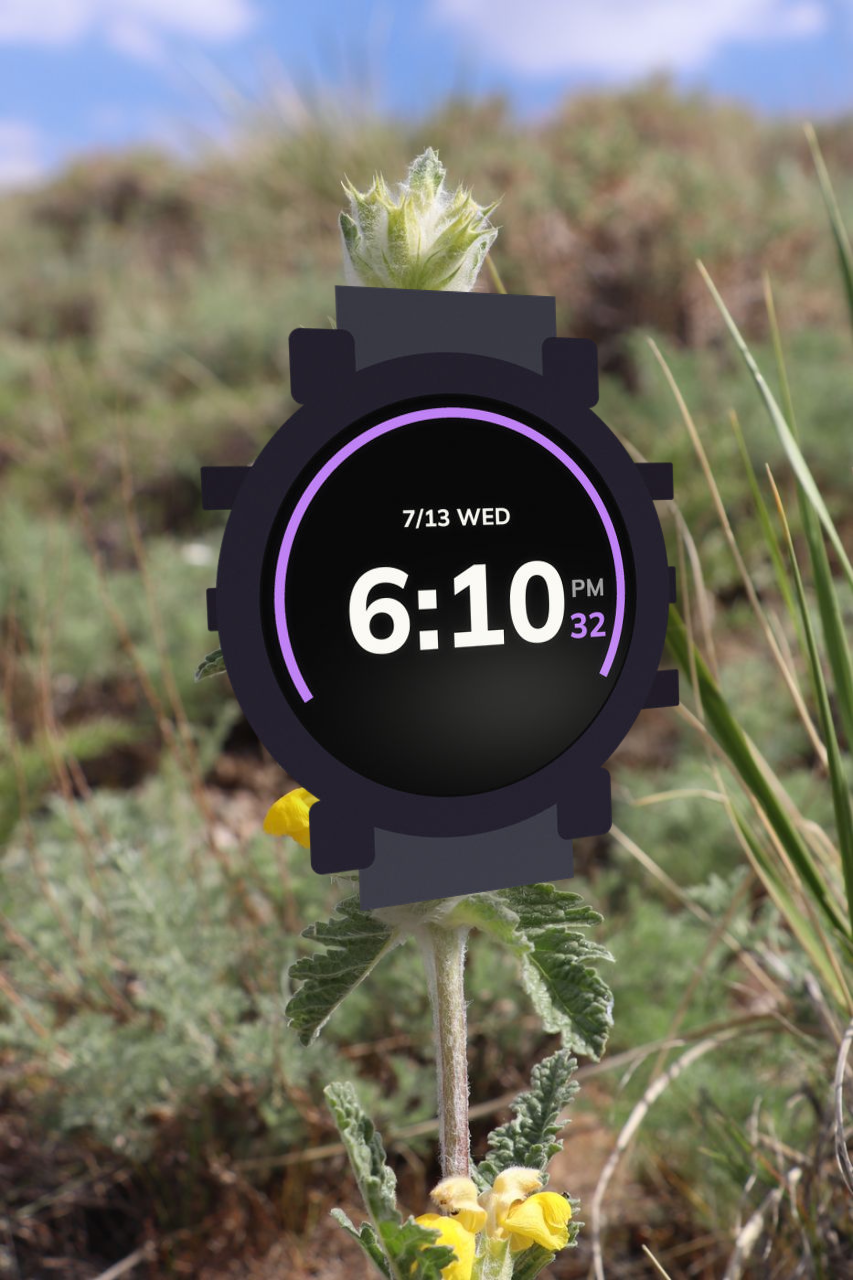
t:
6 h 10 min 32 s
